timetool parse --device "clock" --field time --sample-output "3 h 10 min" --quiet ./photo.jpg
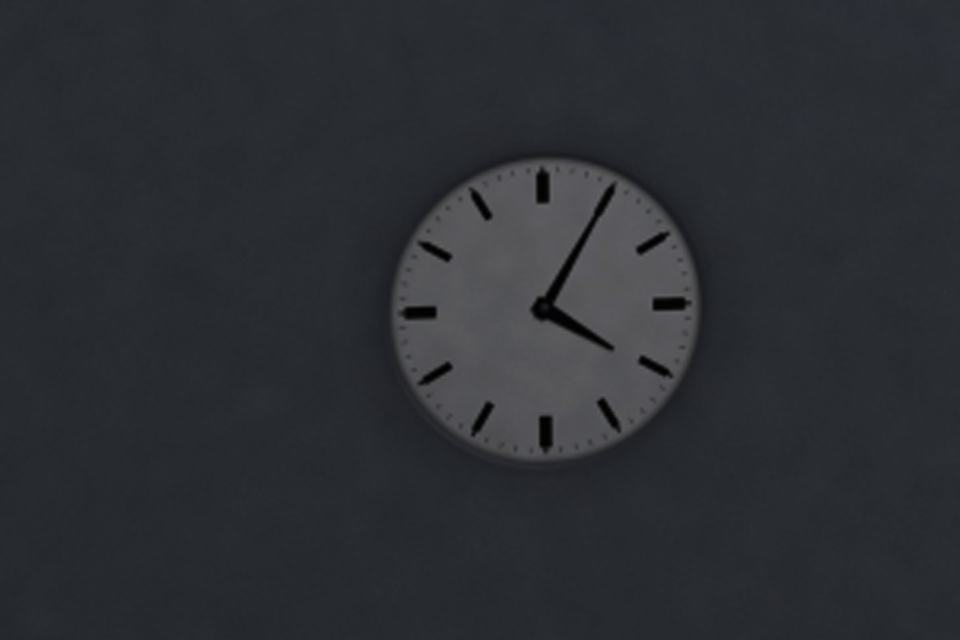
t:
4 h 05 min
